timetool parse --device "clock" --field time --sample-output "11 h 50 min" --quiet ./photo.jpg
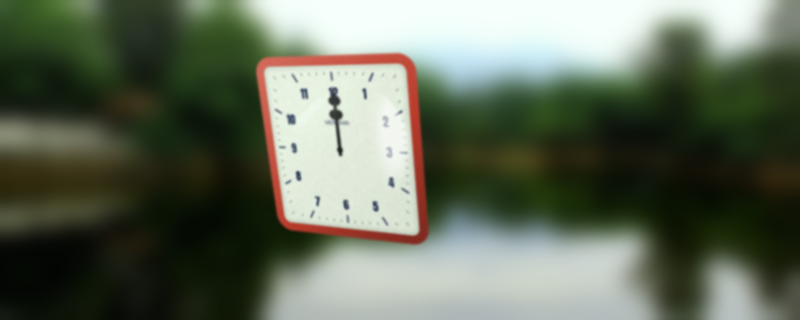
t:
12 h 00 min
